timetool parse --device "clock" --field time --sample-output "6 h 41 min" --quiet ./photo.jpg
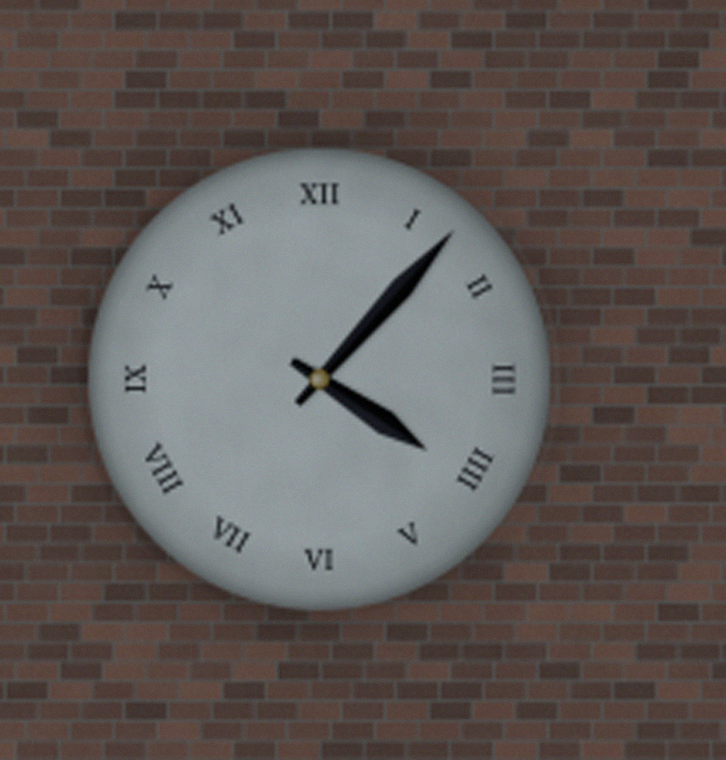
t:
4 h 07 min
